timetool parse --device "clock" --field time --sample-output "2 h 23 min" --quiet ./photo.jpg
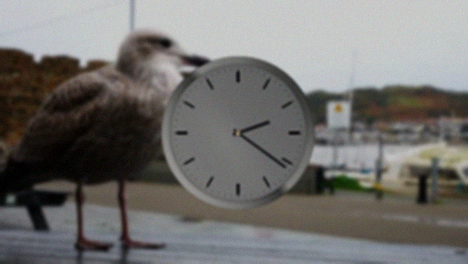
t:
2 h 21 min
